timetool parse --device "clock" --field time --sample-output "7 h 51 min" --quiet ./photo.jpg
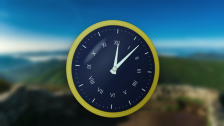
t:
12 h 07 min
